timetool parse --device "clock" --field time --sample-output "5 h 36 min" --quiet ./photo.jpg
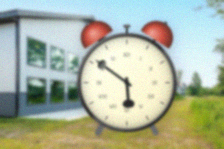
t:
5 h 51 min
